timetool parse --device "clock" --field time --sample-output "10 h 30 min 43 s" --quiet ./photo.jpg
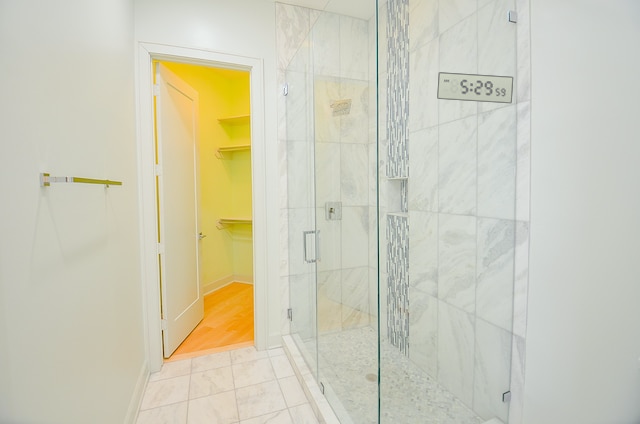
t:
5 h 29 min 59 s
